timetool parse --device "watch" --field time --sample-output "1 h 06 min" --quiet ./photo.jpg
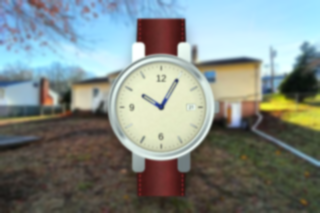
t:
10 h 05 min
